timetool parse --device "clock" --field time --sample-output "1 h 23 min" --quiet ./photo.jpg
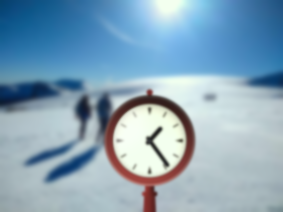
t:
1 h 24 min
